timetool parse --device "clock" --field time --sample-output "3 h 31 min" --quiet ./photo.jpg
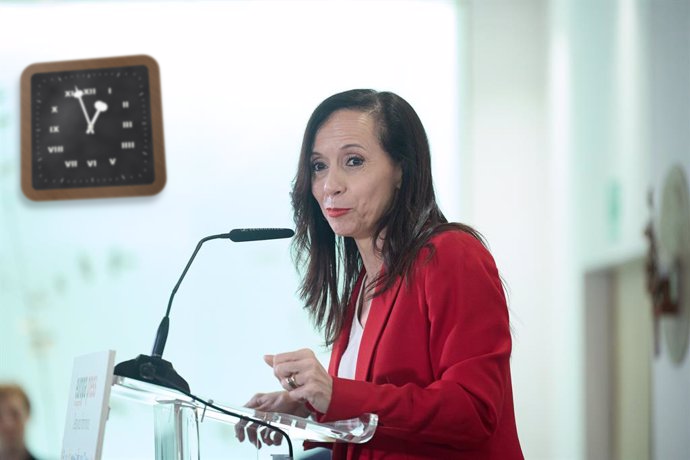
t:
12 h 57 min
